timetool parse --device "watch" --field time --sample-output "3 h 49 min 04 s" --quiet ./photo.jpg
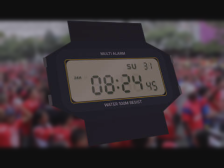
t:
8 h 24 min 45 s
